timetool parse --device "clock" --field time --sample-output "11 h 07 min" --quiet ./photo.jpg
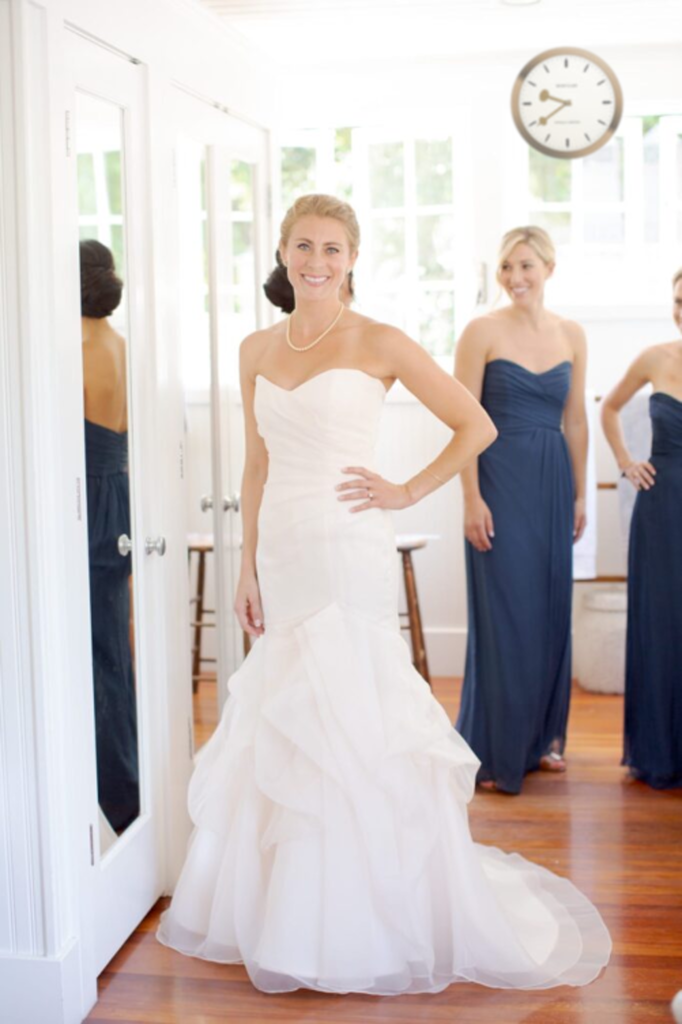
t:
9 h 39 min
